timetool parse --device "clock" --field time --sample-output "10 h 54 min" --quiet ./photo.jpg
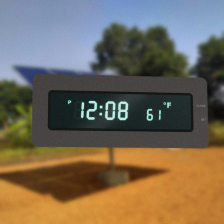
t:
12 h 08 min
